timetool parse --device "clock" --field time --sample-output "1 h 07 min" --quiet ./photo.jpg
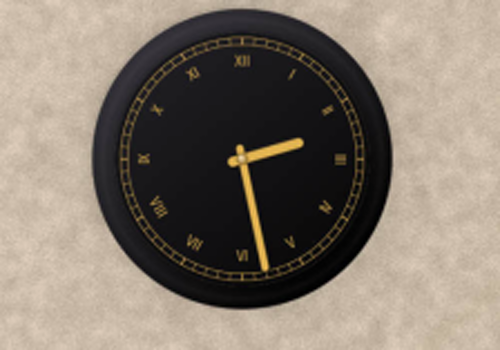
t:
2 h 28 min
